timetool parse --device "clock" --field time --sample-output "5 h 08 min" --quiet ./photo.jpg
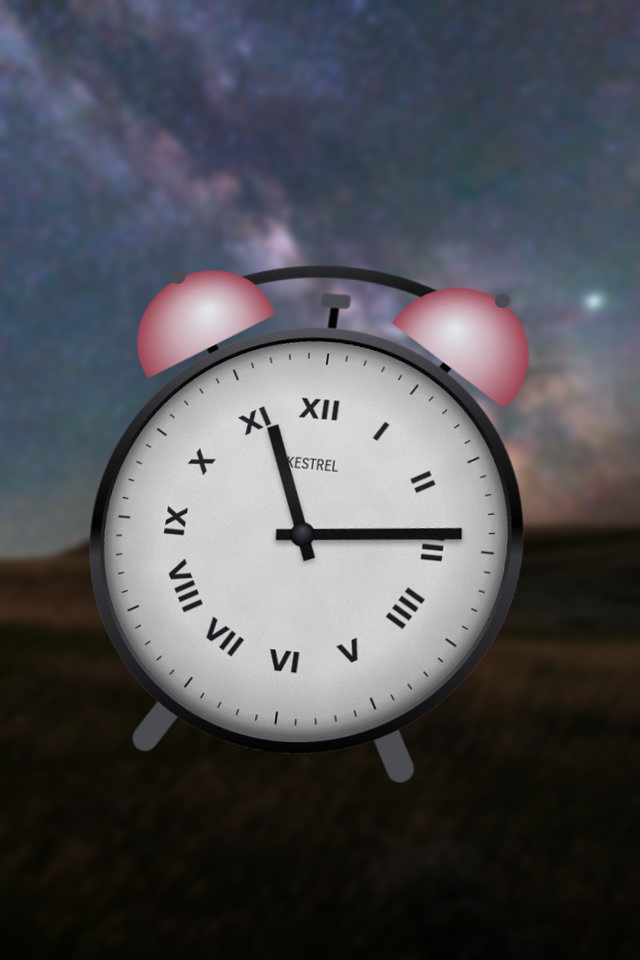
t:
11 h 14 min
